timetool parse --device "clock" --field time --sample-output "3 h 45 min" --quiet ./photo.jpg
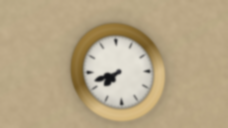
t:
7 h 42 min
